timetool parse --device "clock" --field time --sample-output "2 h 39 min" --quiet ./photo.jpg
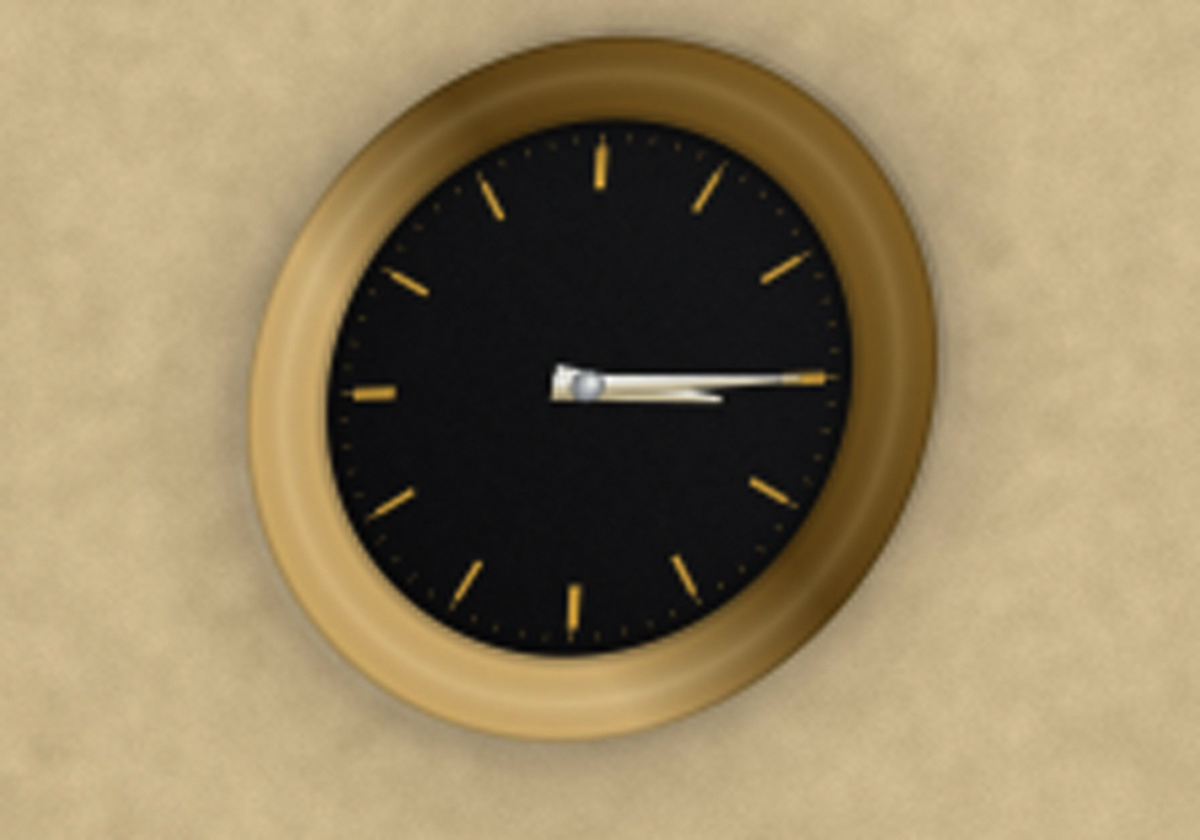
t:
3 h 15 min
